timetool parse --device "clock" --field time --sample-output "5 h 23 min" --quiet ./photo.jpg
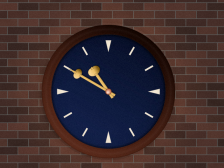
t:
10 h 50 min
